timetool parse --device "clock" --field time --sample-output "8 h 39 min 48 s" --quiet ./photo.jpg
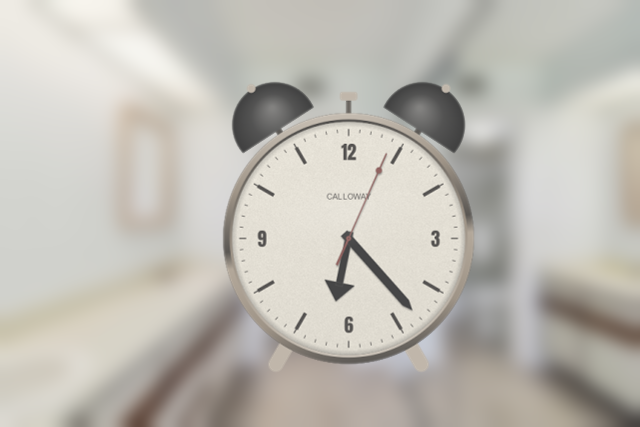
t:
6 h 23 min 04 s
